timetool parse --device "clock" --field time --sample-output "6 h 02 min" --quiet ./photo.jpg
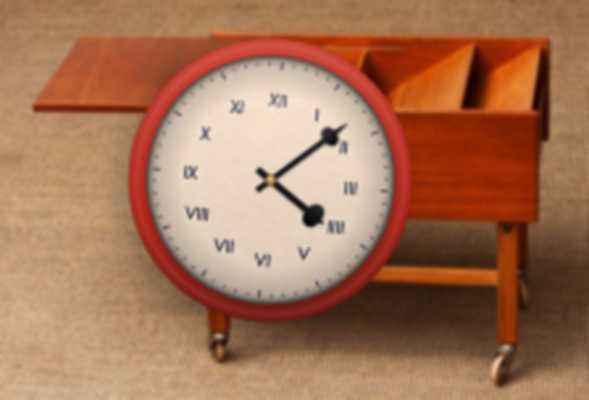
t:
4 h 08 min
